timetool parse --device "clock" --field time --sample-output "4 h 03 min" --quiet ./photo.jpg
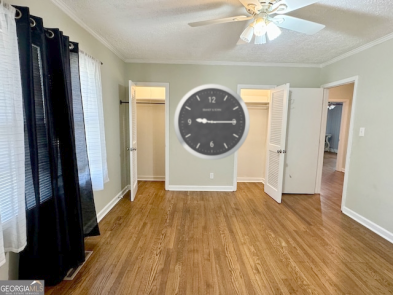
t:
9 h 15 min
